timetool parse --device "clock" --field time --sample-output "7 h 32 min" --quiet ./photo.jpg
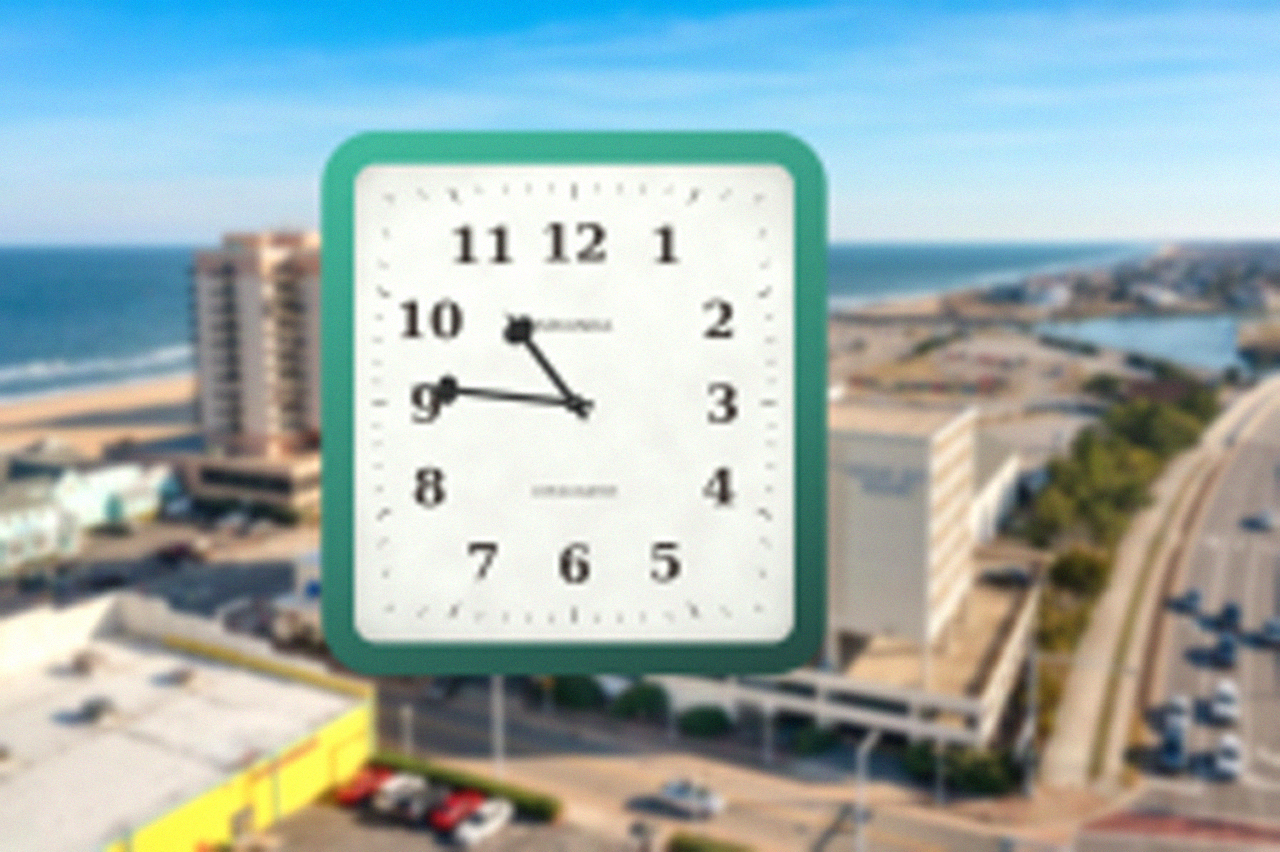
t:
10 h 46 min
